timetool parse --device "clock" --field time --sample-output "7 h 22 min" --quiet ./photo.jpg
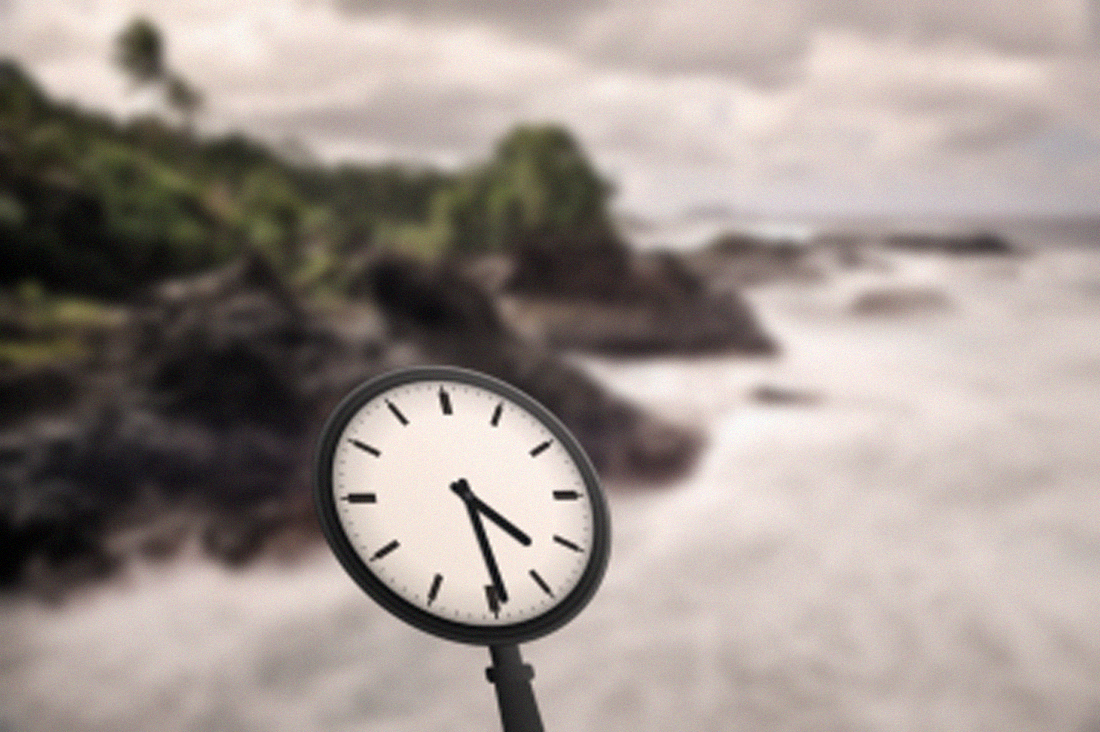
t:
4 h 29 min
